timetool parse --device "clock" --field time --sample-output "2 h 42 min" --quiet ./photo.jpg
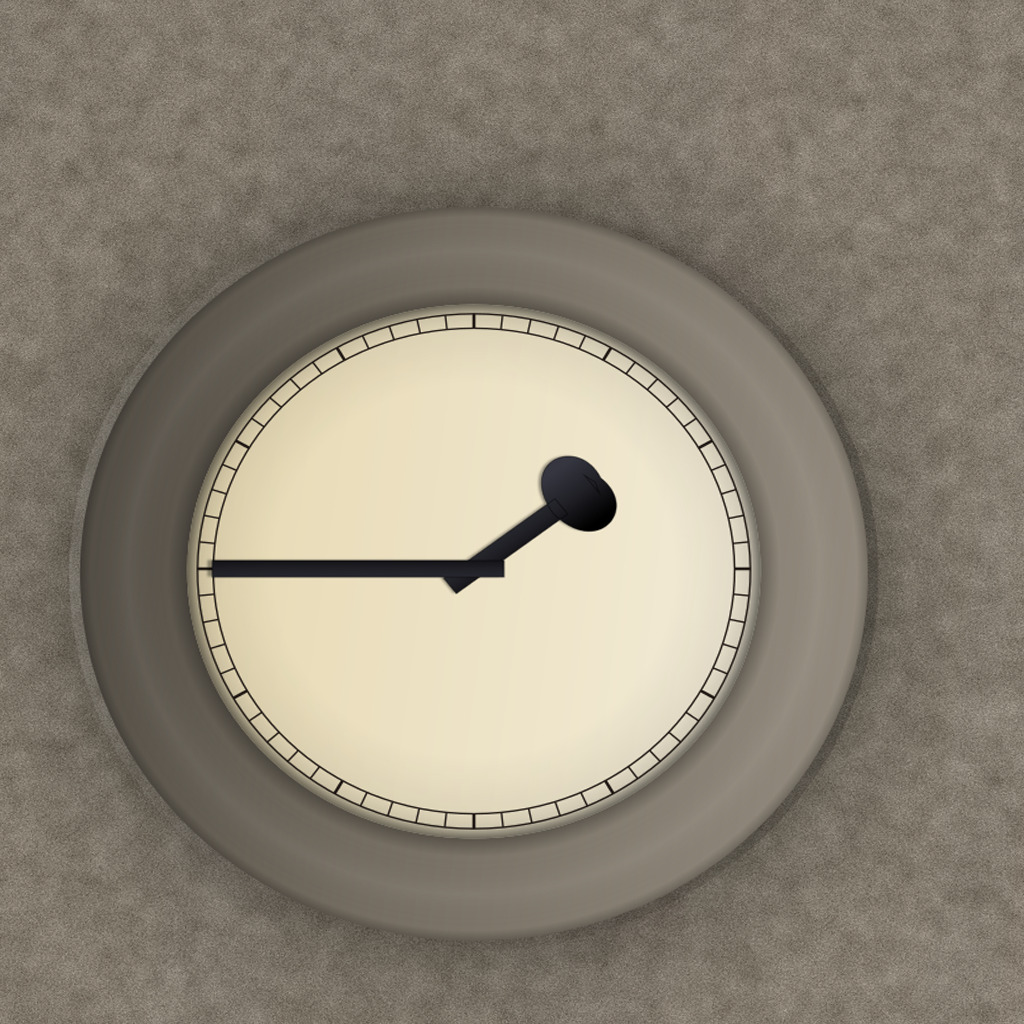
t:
1 h 45 min
